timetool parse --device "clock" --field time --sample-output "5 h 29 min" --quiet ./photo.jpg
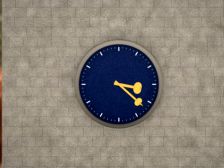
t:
3 h 22 min
